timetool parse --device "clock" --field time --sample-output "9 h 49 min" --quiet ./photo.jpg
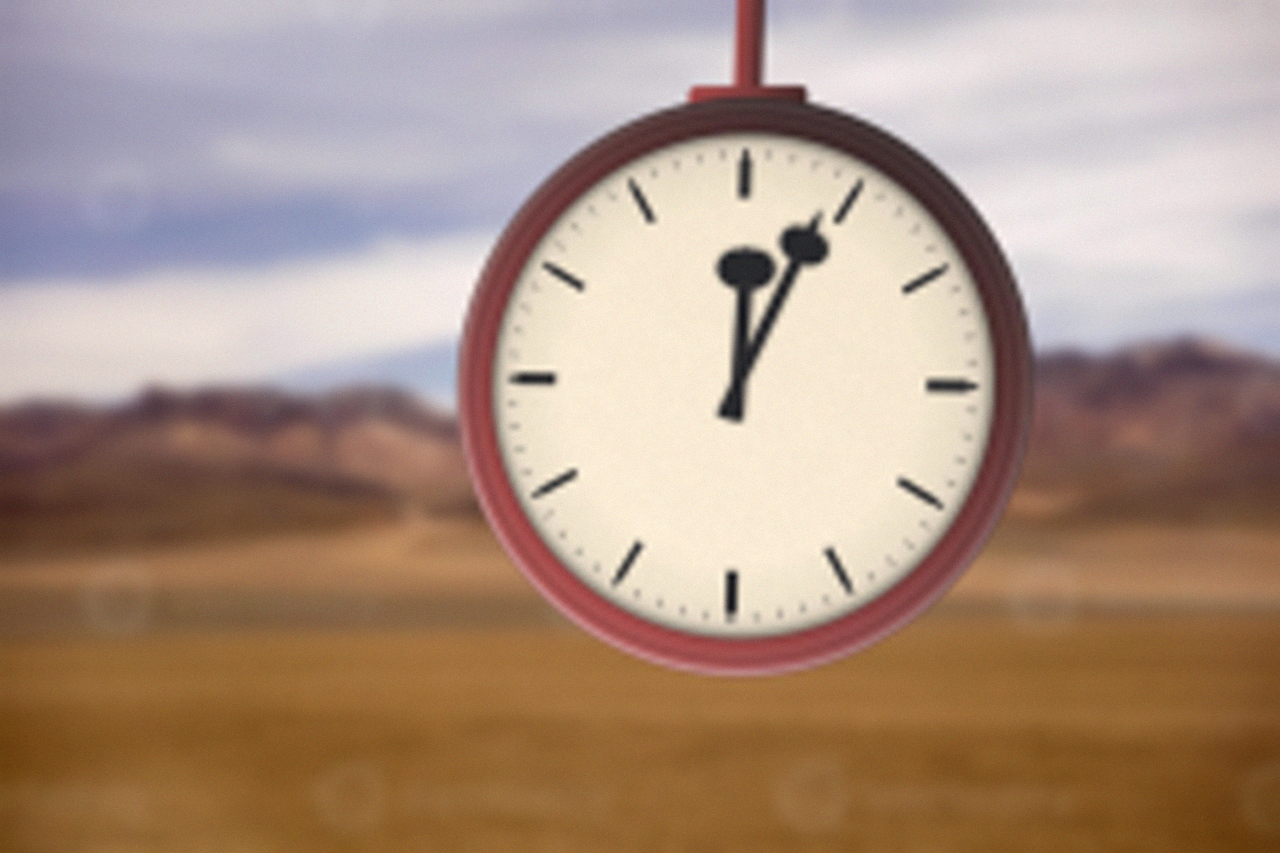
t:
12 h 04 min
